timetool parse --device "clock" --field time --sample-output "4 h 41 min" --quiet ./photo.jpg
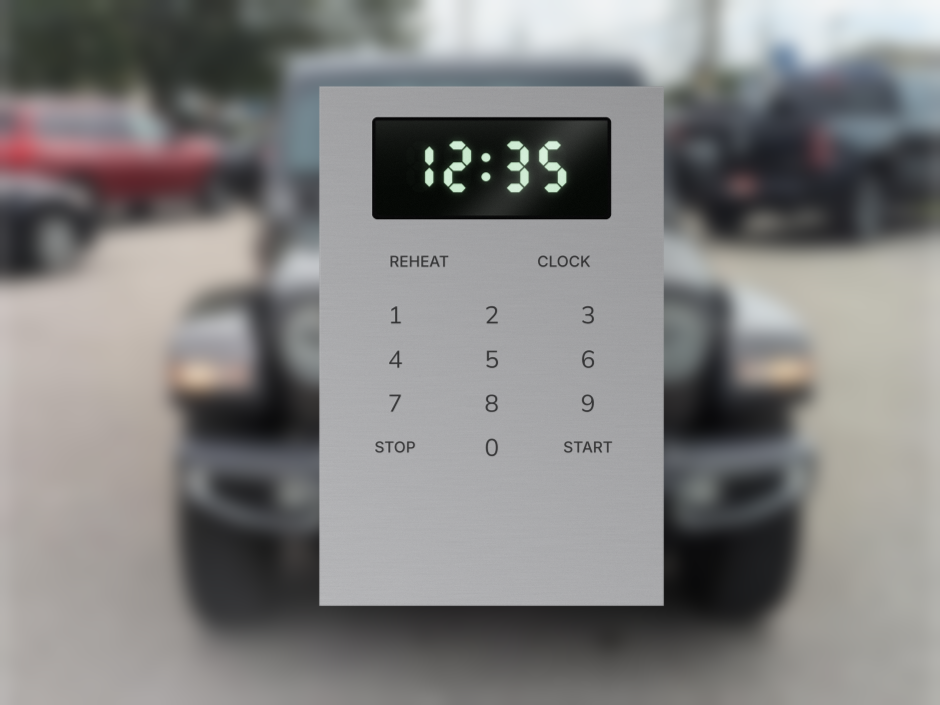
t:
12 h 35 min
